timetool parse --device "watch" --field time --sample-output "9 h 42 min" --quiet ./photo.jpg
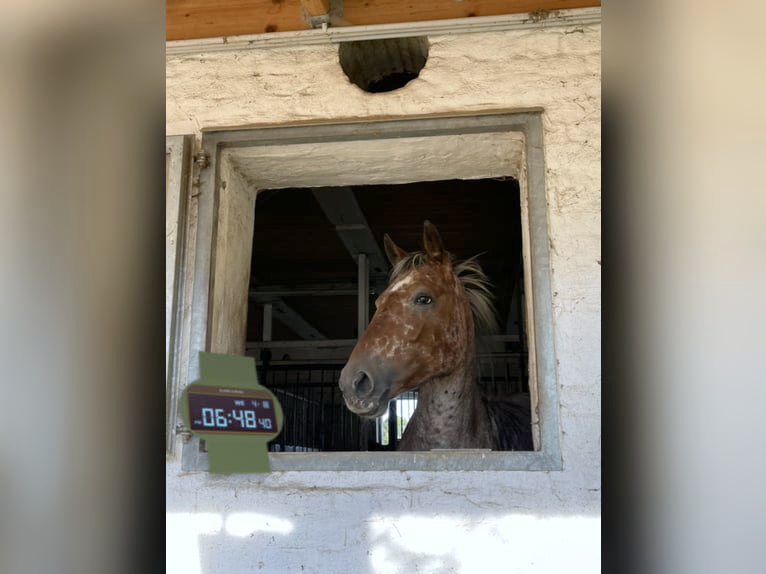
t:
6 h 48 min
